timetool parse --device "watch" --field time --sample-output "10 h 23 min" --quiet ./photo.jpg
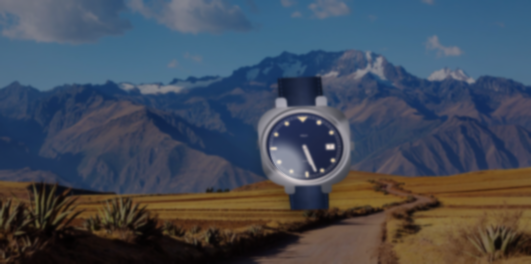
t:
5 h 27 min
